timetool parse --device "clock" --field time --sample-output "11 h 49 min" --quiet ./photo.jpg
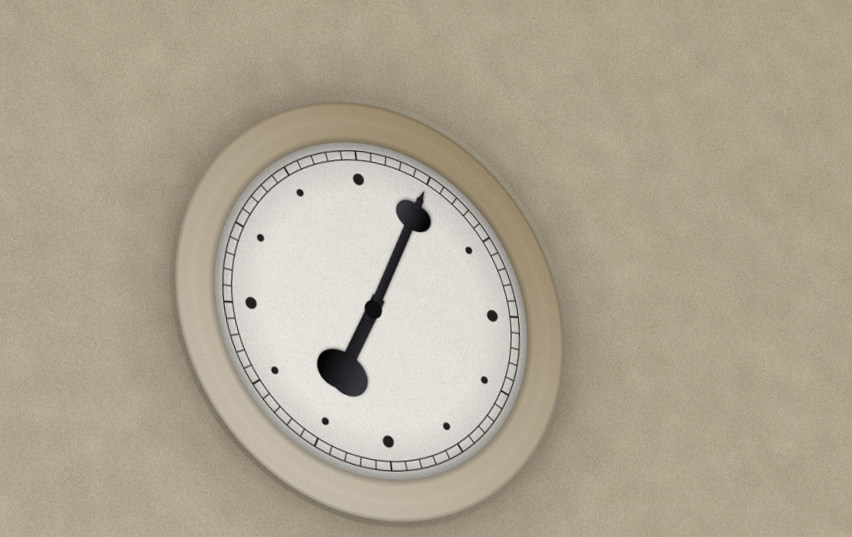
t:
7 h 05 min
